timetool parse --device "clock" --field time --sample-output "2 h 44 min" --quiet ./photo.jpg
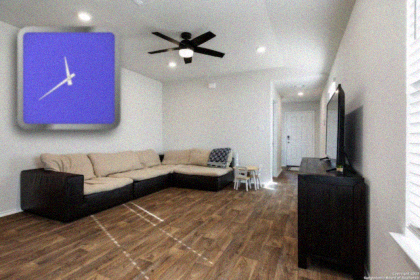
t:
11 h 39 min
